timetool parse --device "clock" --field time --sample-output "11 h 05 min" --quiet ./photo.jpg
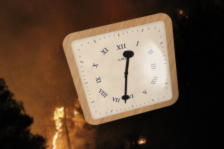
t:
12 h 32 min
